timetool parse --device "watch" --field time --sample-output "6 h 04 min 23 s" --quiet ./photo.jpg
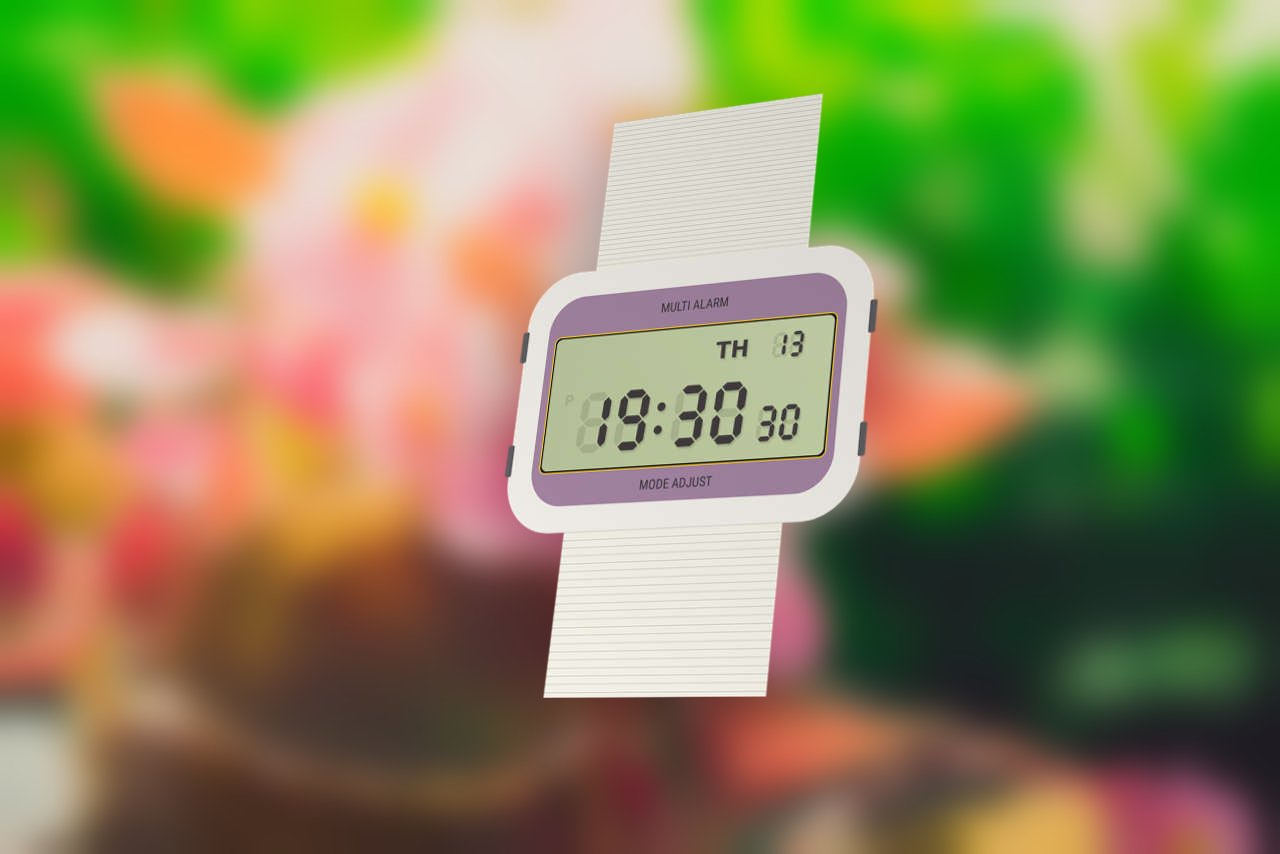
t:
19 h 30 min 30 s
